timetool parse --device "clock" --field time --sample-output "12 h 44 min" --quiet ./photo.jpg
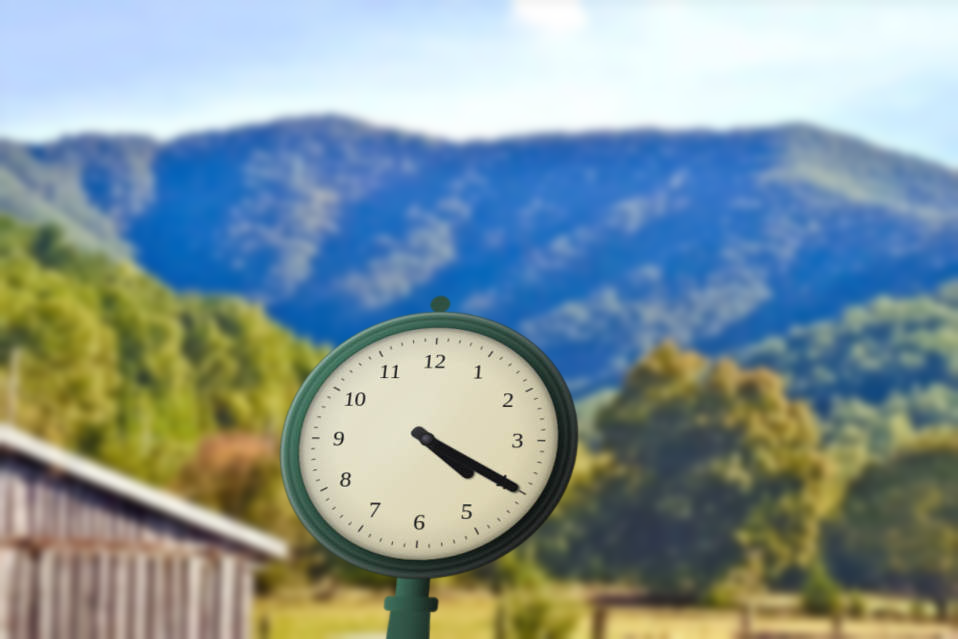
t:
4 h 20 min
